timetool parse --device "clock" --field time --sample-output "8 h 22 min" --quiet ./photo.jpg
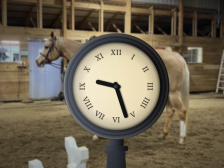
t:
9 h 27 min
